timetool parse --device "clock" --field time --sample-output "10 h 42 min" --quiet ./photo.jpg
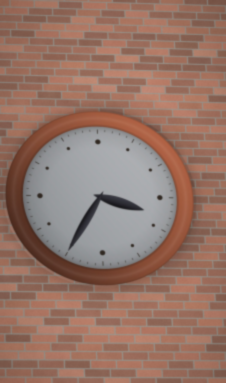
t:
3 h 35 min
